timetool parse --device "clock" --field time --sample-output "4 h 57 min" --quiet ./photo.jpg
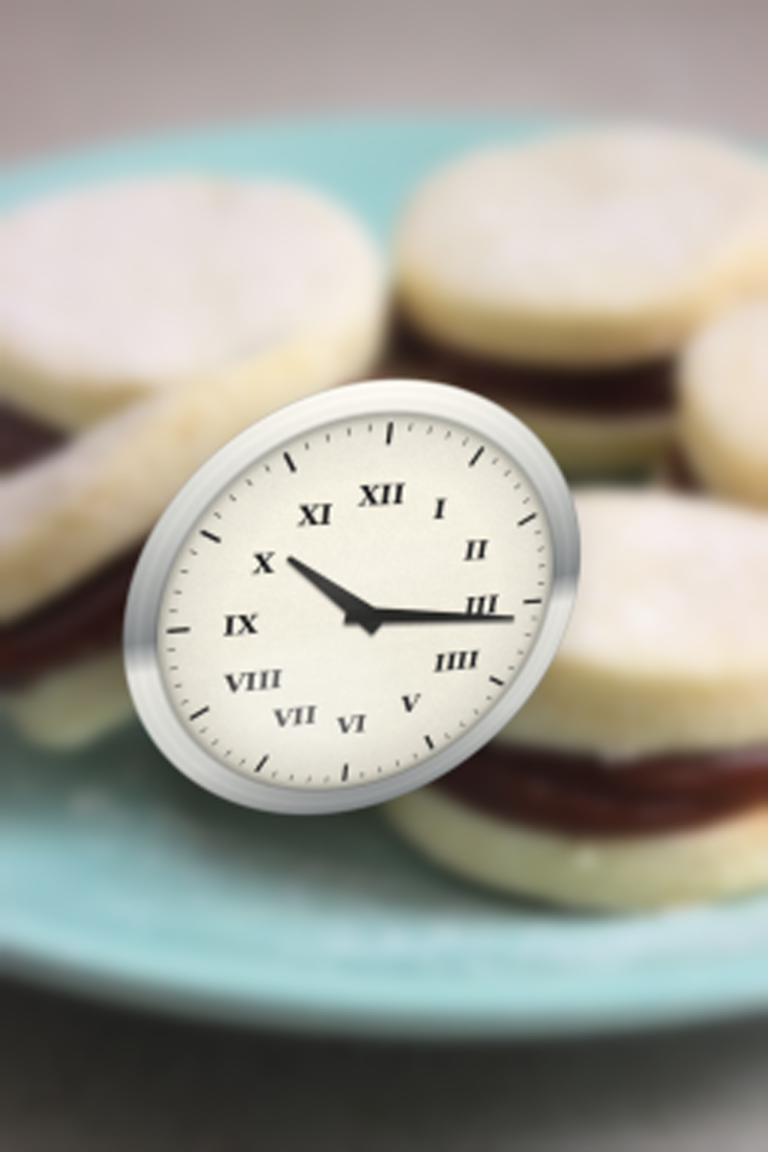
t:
10 h 16 min
